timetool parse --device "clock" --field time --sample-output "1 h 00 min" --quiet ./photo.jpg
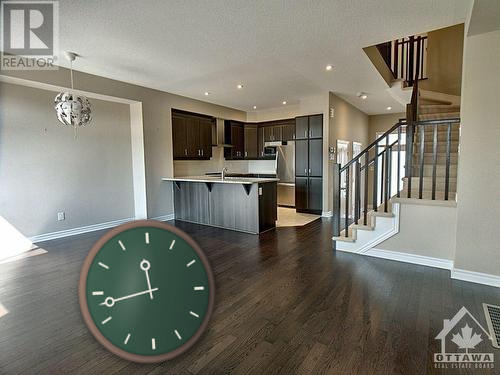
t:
11 h 43 min
